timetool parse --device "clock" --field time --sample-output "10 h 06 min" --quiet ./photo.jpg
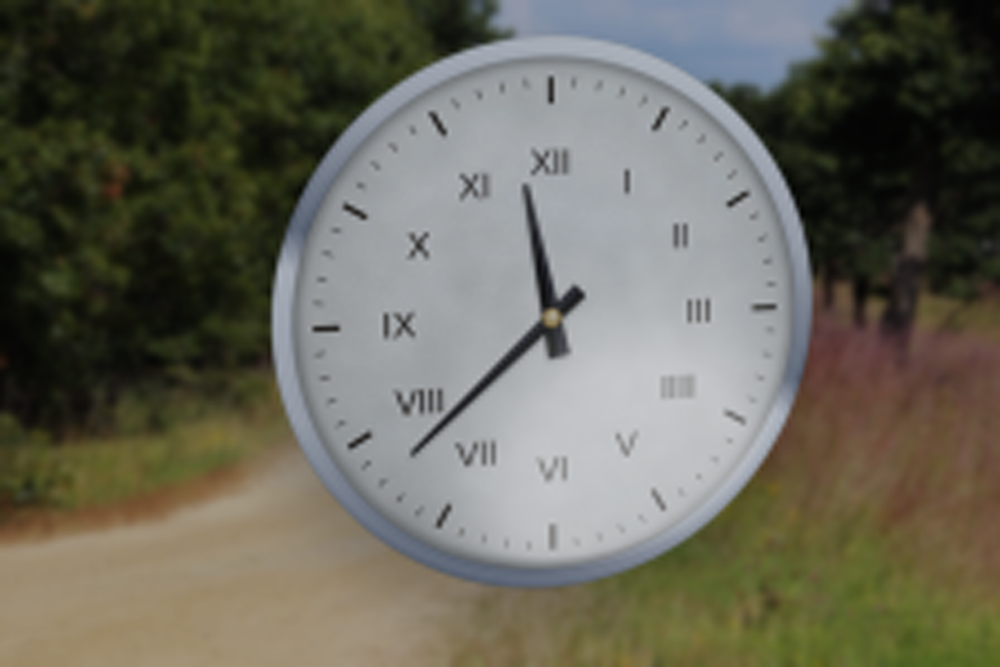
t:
11 h 38 min
